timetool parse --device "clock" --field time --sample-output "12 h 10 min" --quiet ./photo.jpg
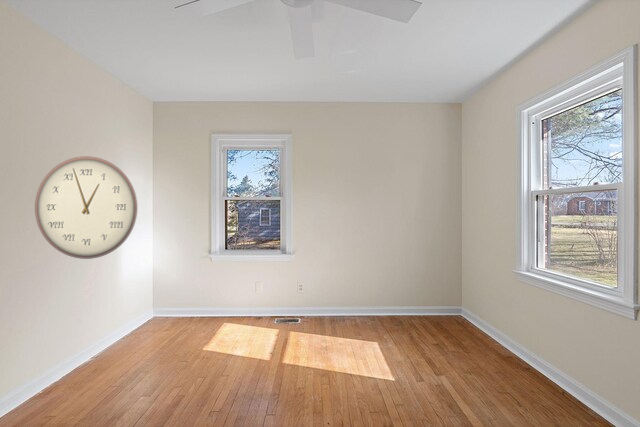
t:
12 h 57 min
